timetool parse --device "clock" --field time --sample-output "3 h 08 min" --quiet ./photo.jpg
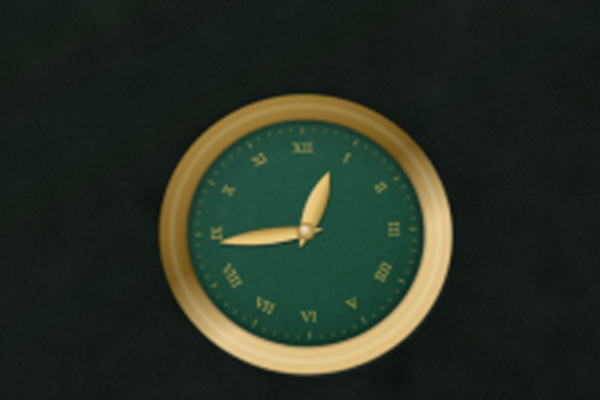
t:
12 h 44 min
